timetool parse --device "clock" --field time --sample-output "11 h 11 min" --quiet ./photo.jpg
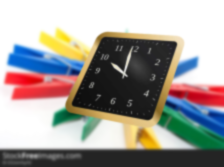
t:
9 h 59 min
